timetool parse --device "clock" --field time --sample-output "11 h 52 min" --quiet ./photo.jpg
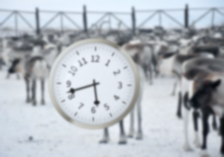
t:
5 h 42 min
